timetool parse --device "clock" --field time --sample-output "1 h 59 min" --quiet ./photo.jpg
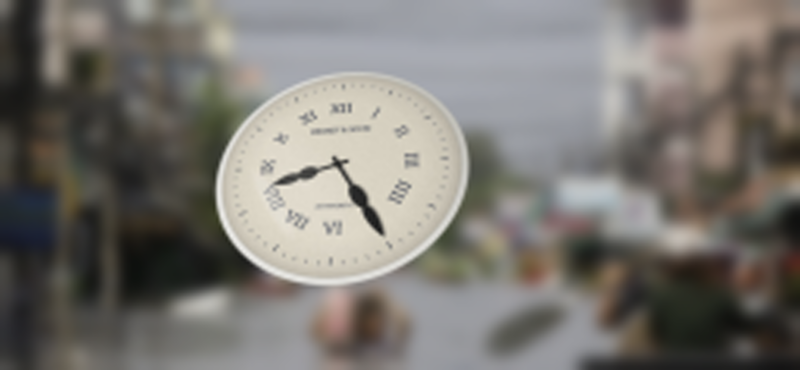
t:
8 h 25 min
